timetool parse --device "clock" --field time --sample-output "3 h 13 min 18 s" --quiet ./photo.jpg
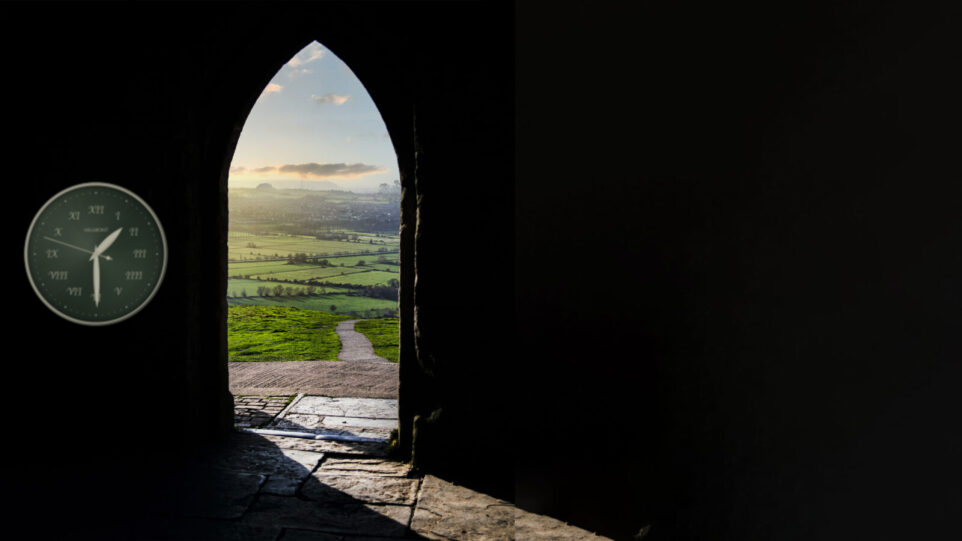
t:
1 h 29 min 48 s
